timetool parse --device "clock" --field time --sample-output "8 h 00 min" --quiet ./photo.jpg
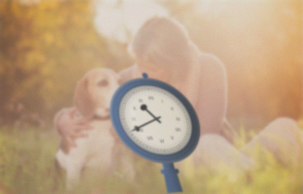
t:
10 h 41 min
